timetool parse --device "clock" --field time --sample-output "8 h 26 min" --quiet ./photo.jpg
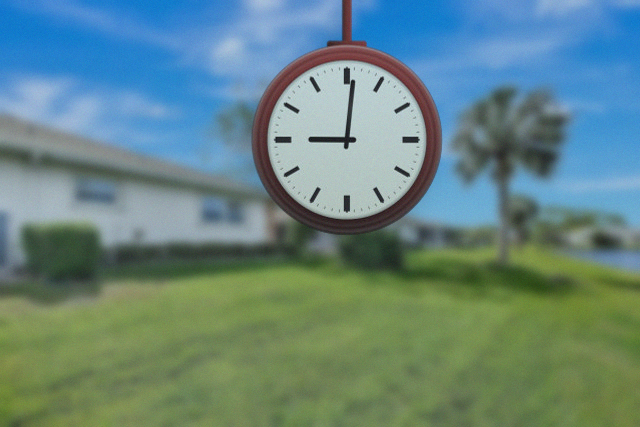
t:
9 h 01 min
